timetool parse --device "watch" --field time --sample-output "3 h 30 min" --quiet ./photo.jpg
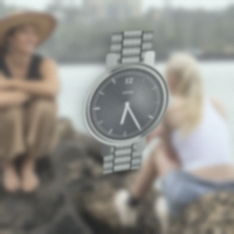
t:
6 h 25 min
